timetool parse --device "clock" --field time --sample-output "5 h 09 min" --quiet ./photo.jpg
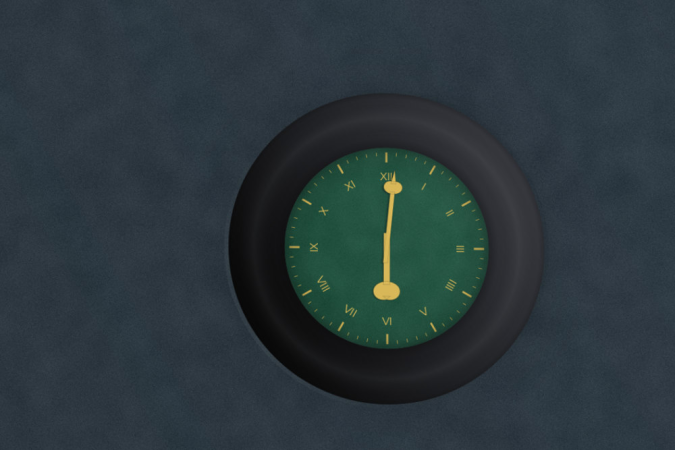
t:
6 h 01 min
